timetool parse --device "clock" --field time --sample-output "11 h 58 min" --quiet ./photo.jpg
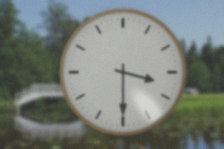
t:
3 h 30 min
